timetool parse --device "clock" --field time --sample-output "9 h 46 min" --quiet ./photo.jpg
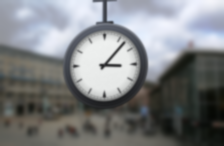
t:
3 h 07 min
